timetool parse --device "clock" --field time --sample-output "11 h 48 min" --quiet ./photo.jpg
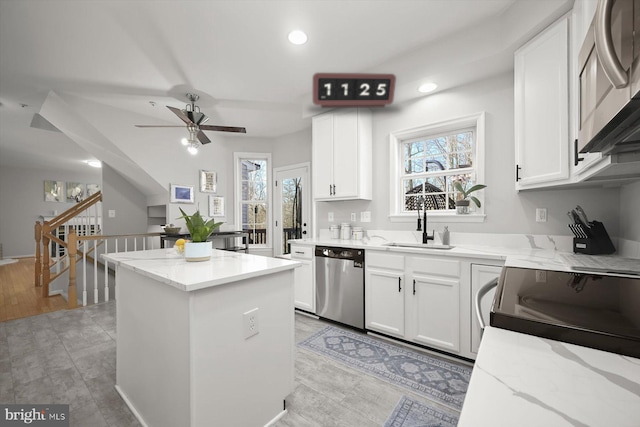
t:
11 h 25 min
